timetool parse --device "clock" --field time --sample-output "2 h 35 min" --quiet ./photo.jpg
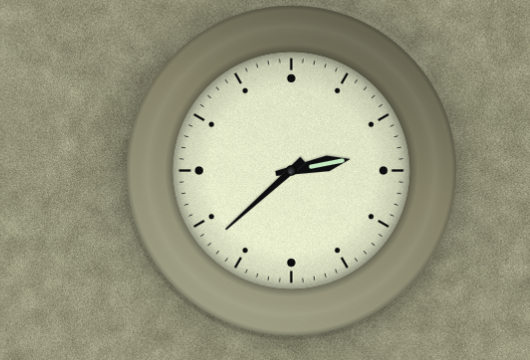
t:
2 h 38 min
